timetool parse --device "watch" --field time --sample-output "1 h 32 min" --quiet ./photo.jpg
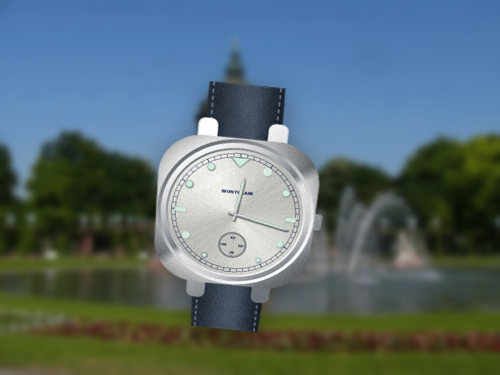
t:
12 h 17 min
